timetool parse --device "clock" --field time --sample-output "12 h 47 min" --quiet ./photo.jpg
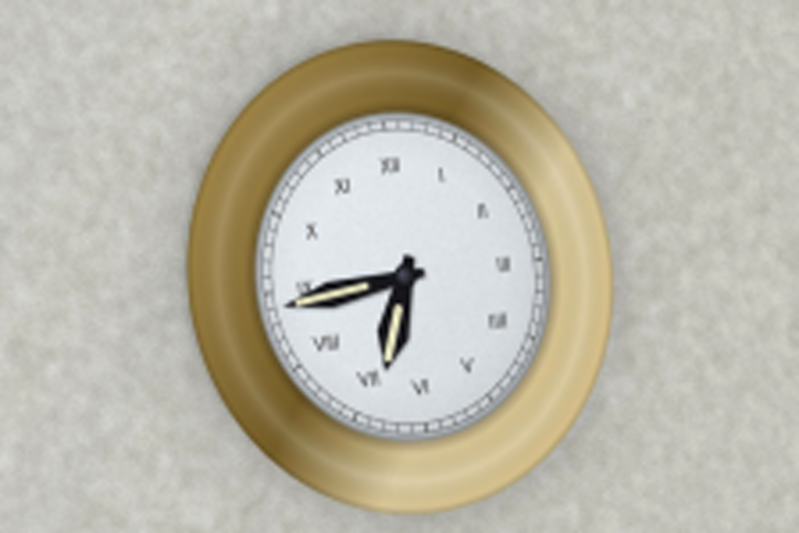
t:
6 h 44 min
